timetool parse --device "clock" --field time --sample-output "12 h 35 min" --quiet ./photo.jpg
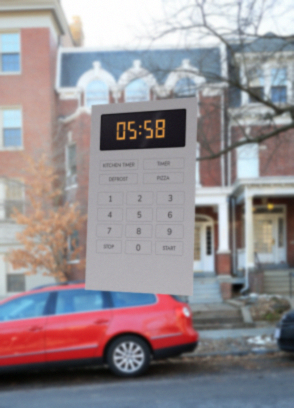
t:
5 h 58 min
